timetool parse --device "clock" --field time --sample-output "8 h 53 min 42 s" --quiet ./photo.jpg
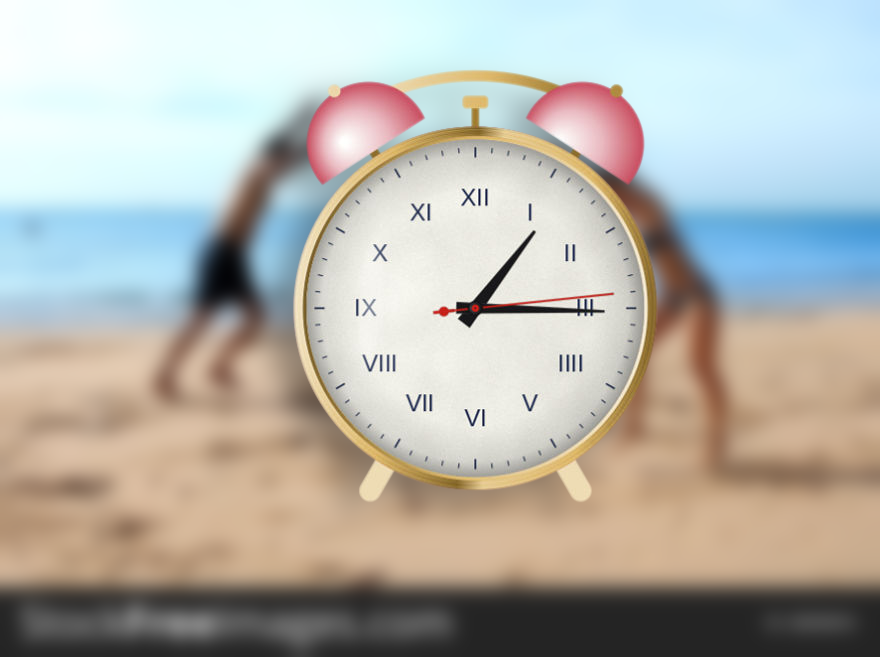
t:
1 h 15 min 14 s
